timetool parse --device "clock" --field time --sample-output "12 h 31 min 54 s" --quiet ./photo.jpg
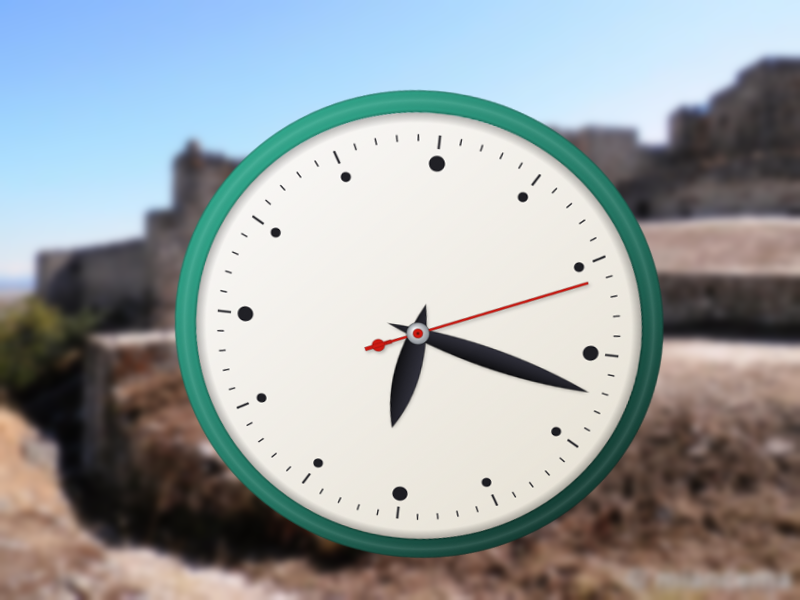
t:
6 h 17 min 11 s
